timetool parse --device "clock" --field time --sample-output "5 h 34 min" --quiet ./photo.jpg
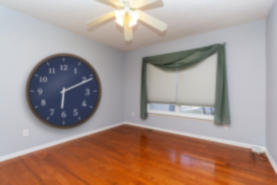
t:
6 h 11 min
